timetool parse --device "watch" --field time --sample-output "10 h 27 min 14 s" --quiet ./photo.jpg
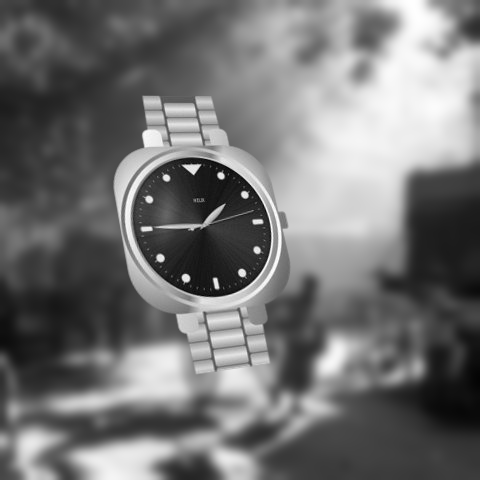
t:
1 h 45 min 13 s
